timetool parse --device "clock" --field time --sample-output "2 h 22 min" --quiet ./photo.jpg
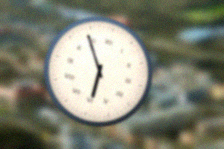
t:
5 h 54 min
